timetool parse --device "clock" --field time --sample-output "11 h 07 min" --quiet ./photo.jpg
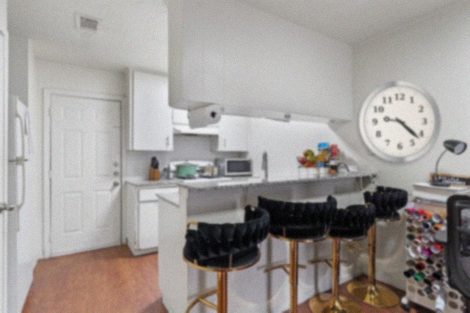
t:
9 h 22 min
